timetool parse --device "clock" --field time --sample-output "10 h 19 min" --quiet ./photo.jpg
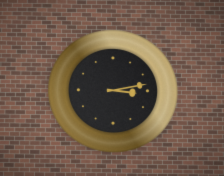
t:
3 h 13 min
